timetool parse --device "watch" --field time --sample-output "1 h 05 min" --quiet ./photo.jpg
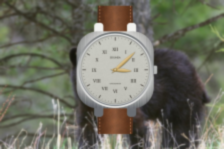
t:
3 h 08 min
